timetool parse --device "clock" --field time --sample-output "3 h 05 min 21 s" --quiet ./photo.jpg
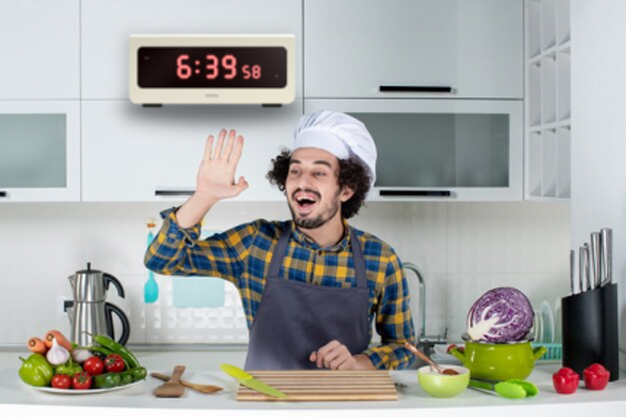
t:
6 h 39 min 58 s
